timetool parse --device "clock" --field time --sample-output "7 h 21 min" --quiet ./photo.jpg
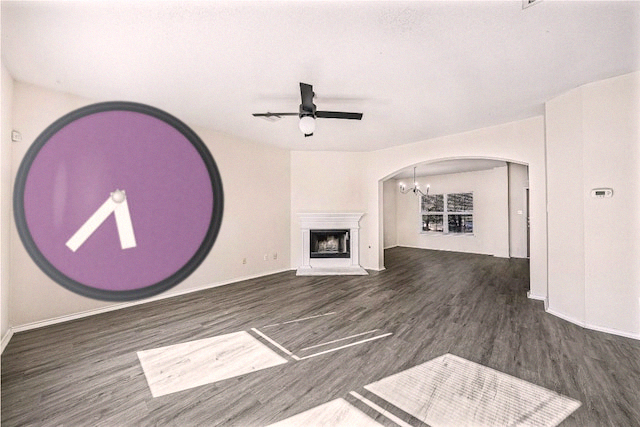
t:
5 h 37 min
